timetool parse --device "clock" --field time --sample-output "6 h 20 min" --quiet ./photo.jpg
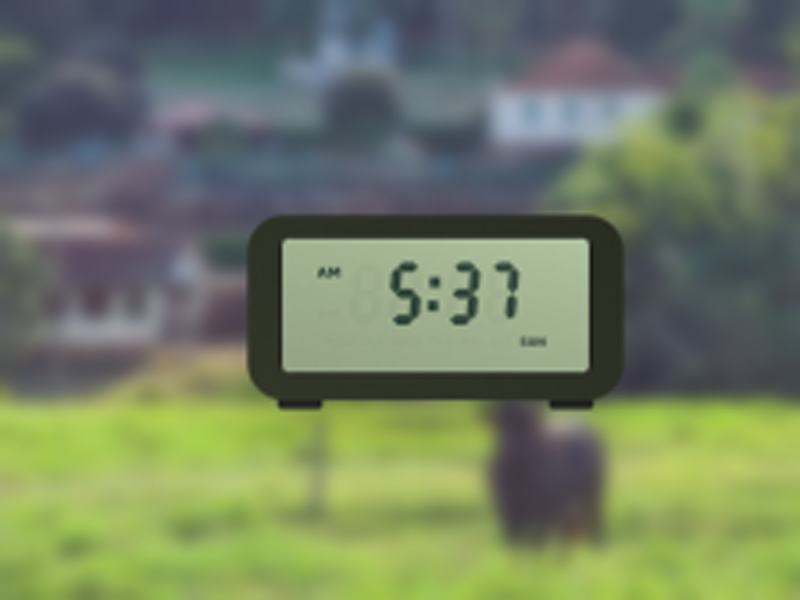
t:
5 h 37 min
